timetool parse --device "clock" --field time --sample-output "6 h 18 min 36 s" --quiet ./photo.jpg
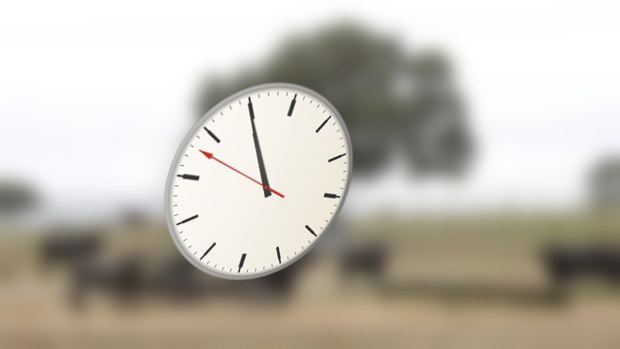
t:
10 h 54 min 48 s
